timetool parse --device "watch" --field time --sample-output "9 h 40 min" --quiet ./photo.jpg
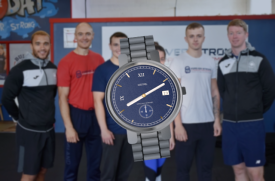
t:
8 h 11 min
